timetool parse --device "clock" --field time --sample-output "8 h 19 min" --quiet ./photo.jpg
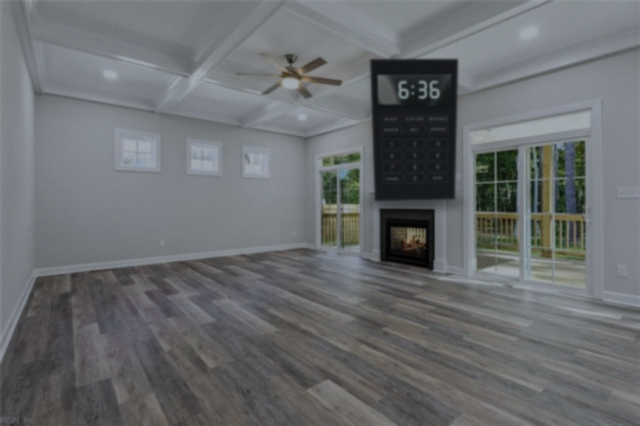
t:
6 h 36 min
